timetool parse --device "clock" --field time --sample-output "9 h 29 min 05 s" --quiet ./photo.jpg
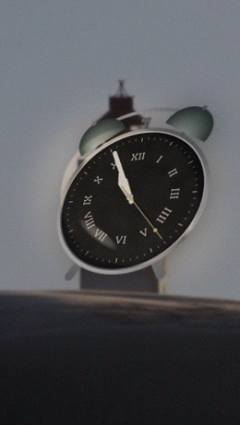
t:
10 h 55 min 23 s
